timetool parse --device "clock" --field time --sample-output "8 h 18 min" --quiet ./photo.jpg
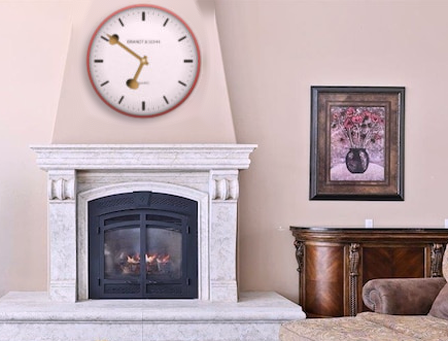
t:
6 h 51 min
